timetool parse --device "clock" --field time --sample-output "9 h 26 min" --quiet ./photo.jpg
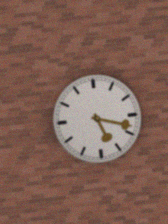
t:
5 h 18 min
